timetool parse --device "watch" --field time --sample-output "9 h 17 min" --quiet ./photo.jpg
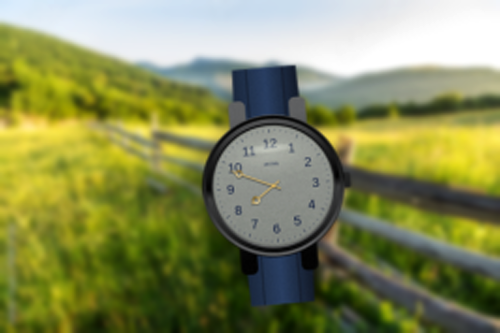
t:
7 h 49 min
